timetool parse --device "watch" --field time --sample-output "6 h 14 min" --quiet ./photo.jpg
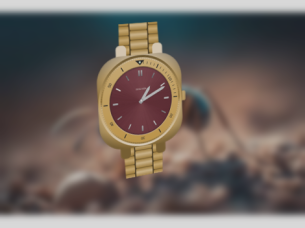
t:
1 h 11 min
